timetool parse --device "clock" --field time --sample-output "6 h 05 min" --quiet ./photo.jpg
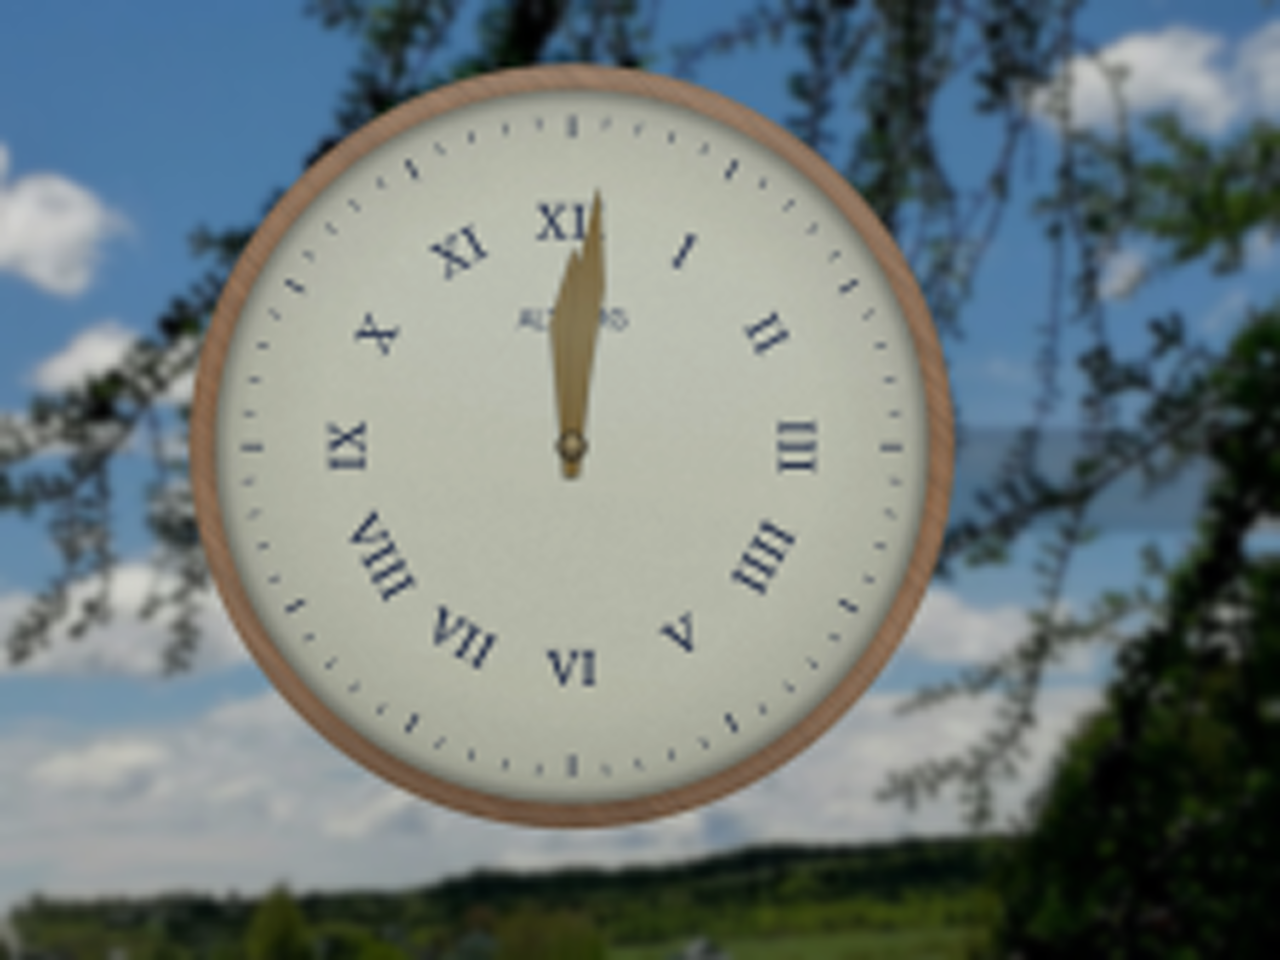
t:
12 h 01 min
